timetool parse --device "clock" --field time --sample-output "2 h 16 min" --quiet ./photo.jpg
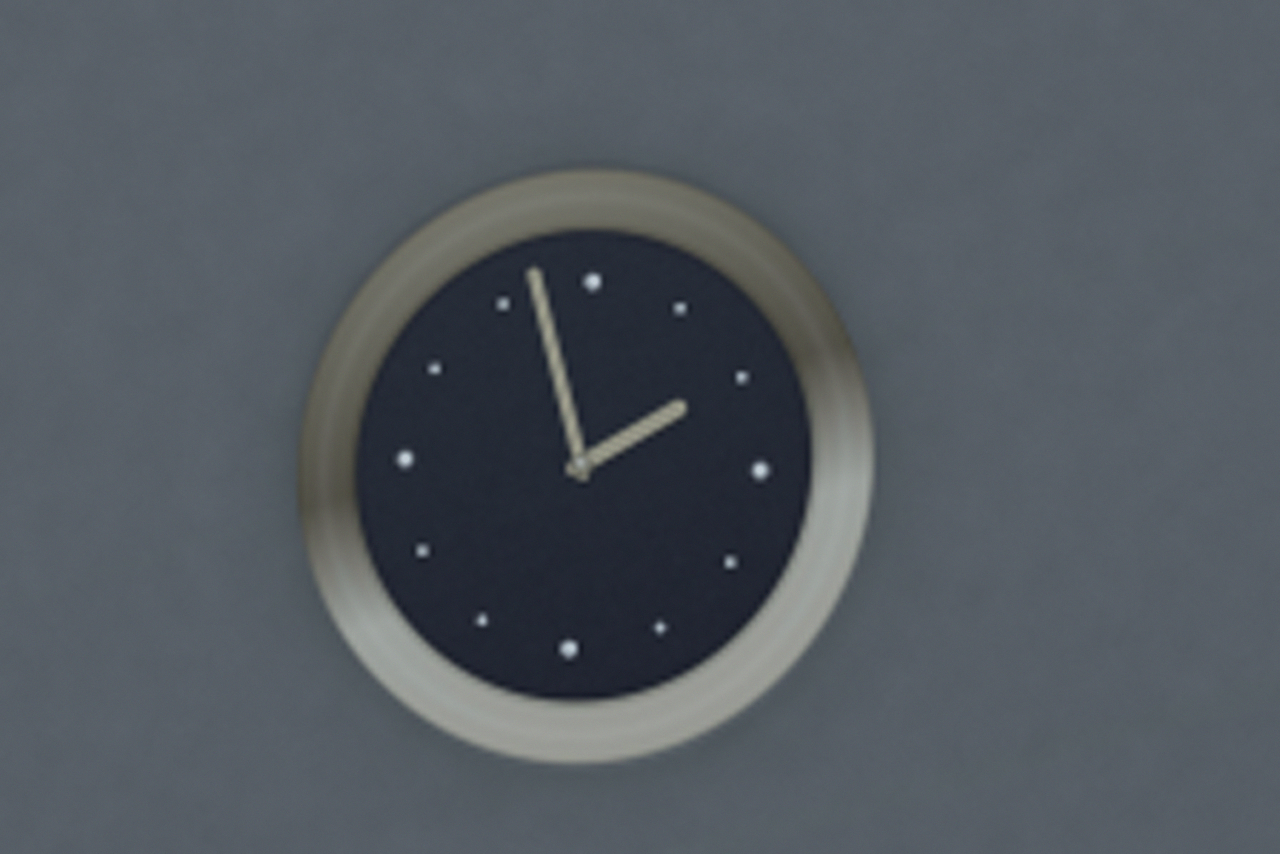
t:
1 h 57 min
